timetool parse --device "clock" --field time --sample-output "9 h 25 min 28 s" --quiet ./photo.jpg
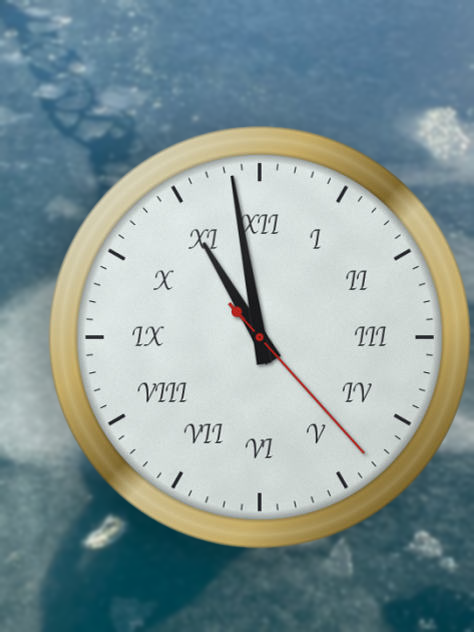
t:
10 h 58 min 23 s
